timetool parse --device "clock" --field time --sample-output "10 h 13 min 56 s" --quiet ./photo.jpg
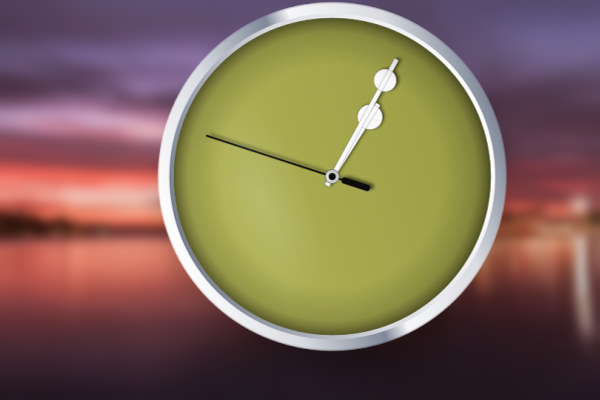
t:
1 h 04 min 48 s
